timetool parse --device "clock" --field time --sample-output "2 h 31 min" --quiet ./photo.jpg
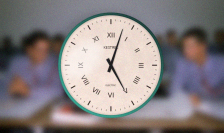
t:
5 h 03 min
